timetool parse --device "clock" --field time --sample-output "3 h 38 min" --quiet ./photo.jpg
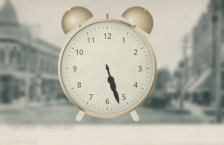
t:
5 h 27 min
